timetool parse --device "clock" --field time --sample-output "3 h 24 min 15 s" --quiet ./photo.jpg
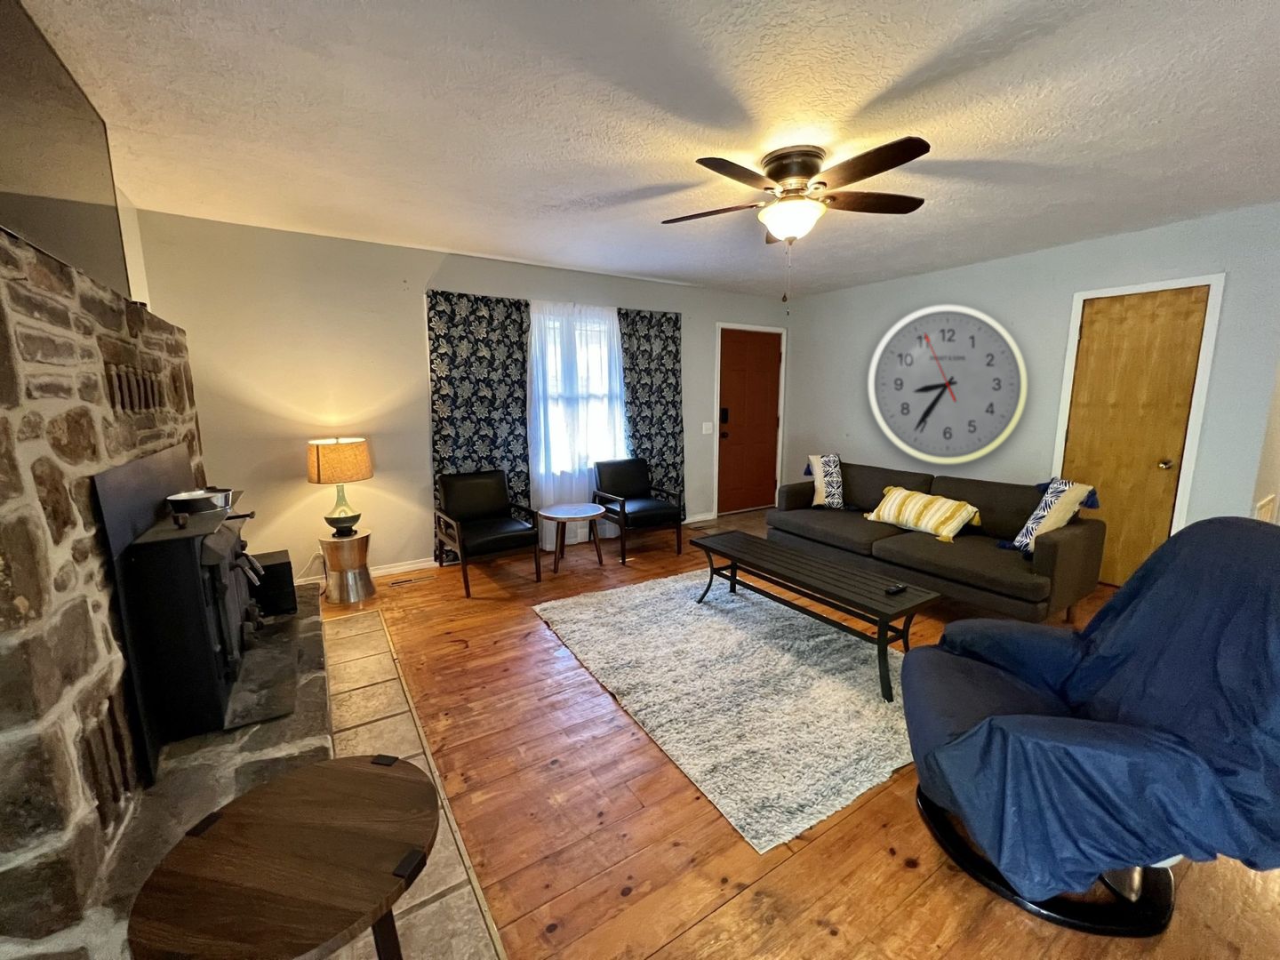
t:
8 h 35 min 56 s
